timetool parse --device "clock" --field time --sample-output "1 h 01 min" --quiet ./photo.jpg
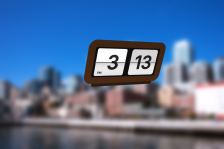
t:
3 h 13 min
